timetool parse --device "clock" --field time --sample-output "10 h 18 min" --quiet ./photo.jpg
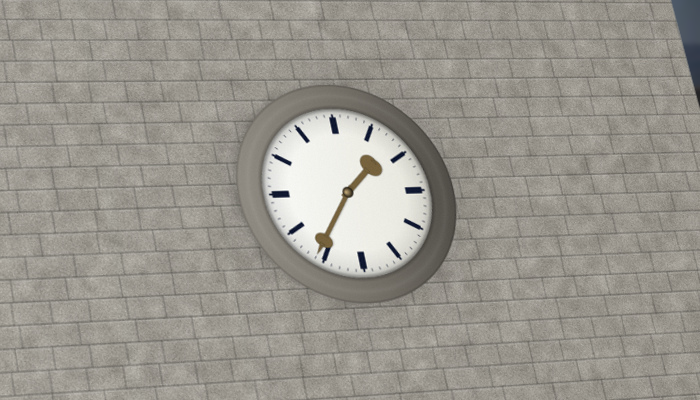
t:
1 h 36 min
